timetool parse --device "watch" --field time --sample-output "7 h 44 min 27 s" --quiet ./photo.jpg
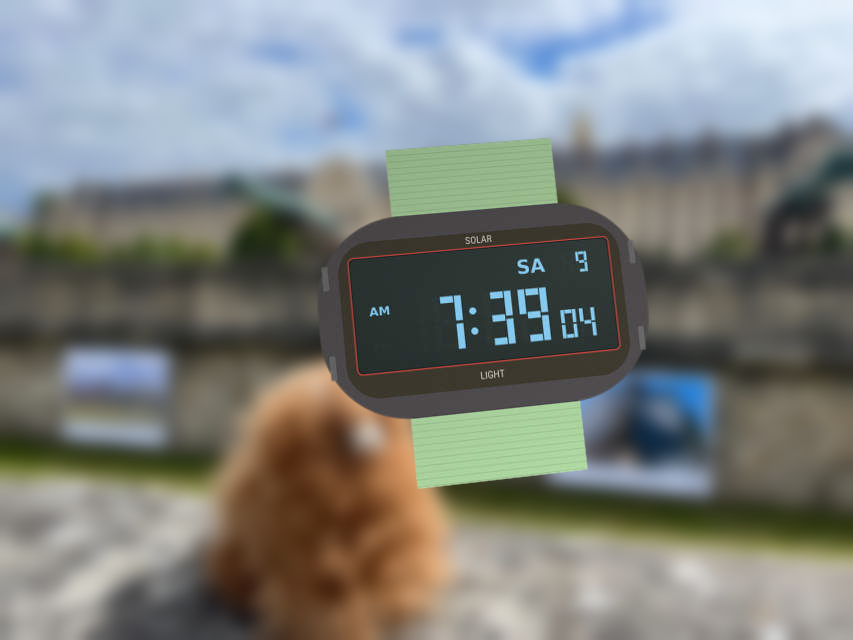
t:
7 h 39 min 04 s
